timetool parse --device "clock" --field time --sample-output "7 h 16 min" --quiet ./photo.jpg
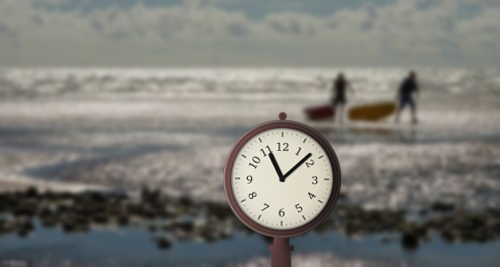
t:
11 h 08 min
